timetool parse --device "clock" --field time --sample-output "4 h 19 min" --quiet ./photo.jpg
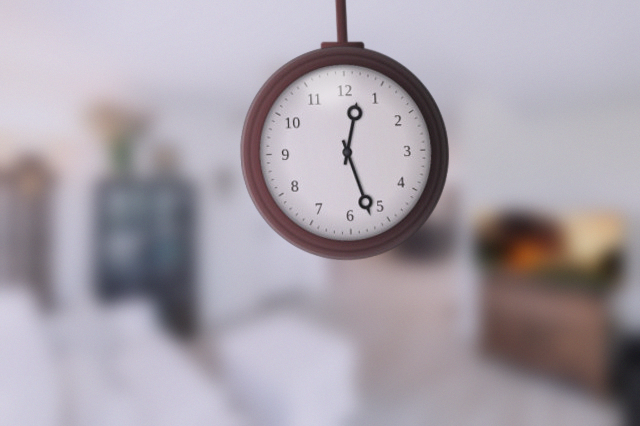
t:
12 h 27 min
